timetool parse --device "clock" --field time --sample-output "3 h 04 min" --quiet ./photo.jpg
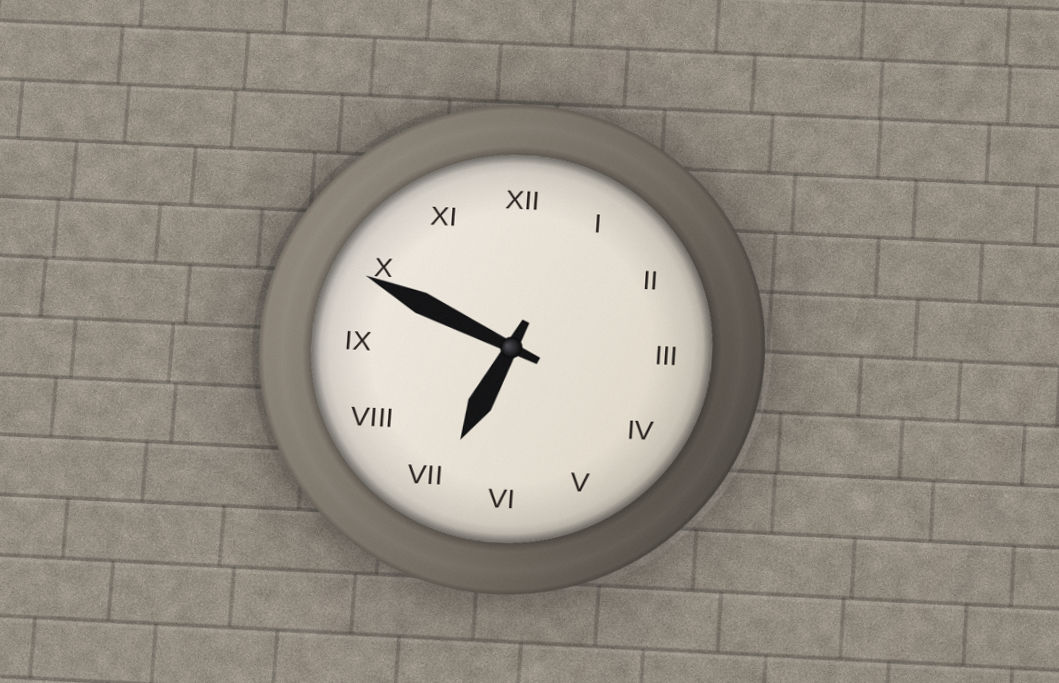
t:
6 h 49 min
